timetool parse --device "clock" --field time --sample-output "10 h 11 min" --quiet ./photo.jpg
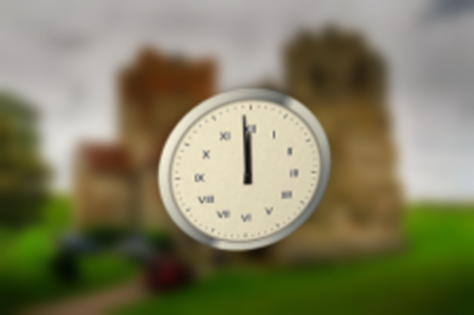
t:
11 h 59 min
